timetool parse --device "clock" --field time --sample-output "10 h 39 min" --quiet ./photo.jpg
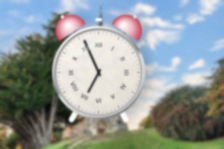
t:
6 h 56 min
